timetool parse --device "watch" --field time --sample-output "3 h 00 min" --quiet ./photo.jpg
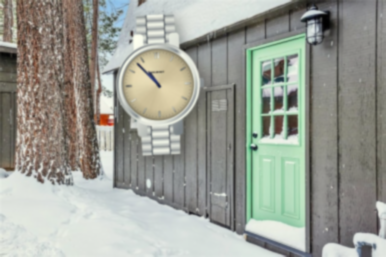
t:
10 h 53 min
